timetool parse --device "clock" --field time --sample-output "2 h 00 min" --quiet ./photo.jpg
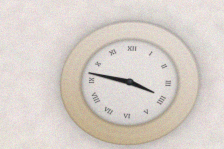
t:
3 h 47 min
